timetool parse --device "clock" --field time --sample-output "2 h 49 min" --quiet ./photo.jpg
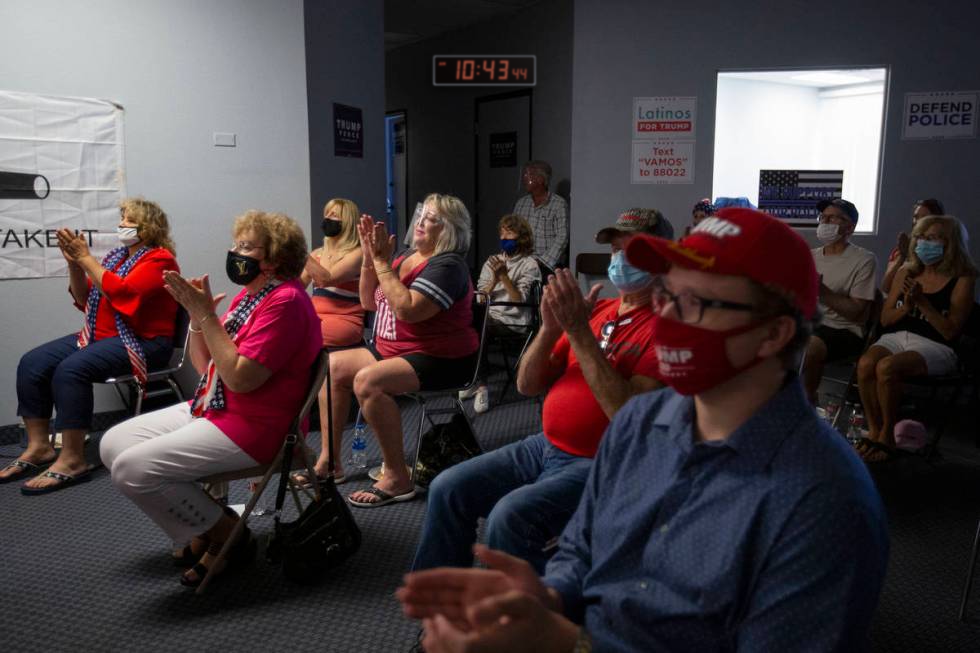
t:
10 h 43 min
